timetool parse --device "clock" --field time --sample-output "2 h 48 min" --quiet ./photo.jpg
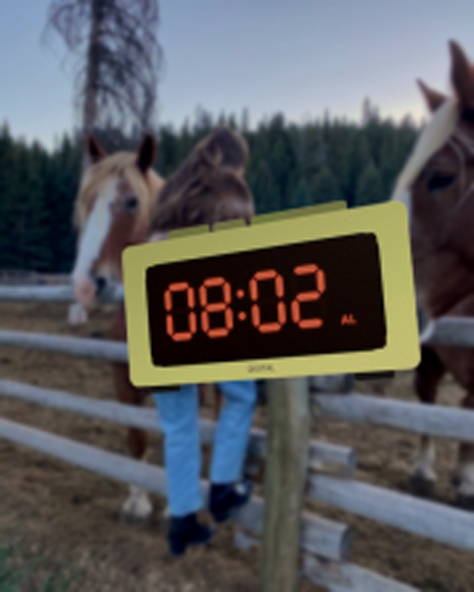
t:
8 h 02 min
